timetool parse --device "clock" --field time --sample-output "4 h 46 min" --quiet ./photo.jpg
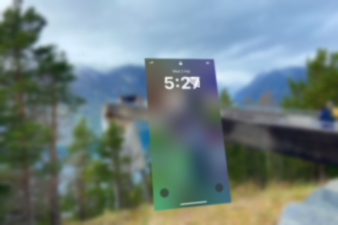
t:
5 h 27 min
